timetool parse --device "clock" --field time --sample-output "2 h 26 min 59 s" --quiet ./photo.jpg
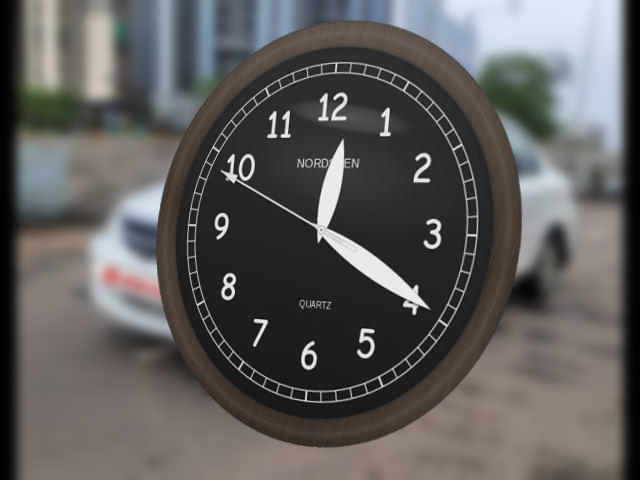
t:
12 h 19 min 49 s
